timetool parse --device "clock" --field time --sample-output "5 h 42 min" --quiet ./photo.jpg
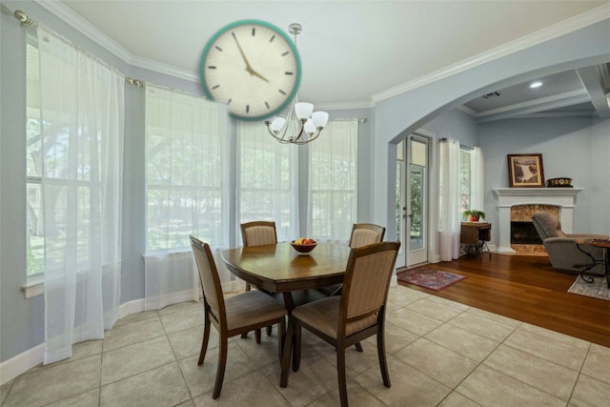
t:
3 h 55 min
